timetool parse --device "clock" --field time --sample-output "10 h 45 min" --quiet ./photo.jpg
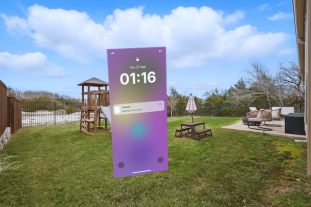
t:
1 h 16 min
